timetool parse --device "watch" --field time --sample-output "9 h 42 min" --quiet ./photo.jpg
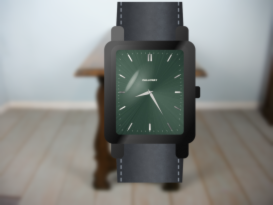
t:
8 h 25 min
